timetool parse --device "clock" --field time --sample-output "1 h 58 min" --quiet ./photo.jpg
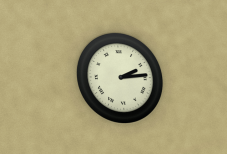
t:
2 h 14 min
